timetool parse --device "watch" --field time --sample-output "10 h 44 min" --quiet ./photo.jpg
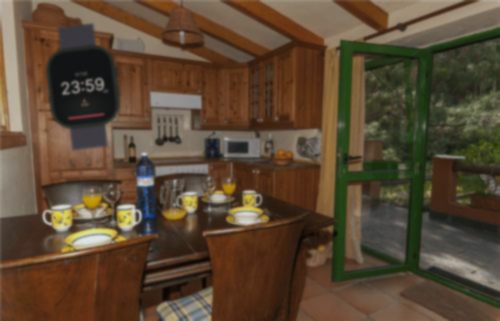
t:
23 h 59 min
